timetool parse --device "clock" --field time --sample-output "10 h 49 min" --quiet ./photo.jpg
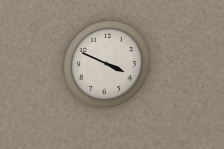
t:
3 h 49 min
